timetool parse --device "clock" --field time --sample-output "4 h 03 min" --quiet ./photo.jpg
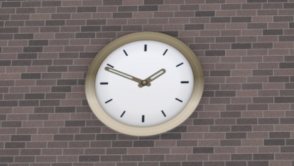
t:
1 h 49 min
